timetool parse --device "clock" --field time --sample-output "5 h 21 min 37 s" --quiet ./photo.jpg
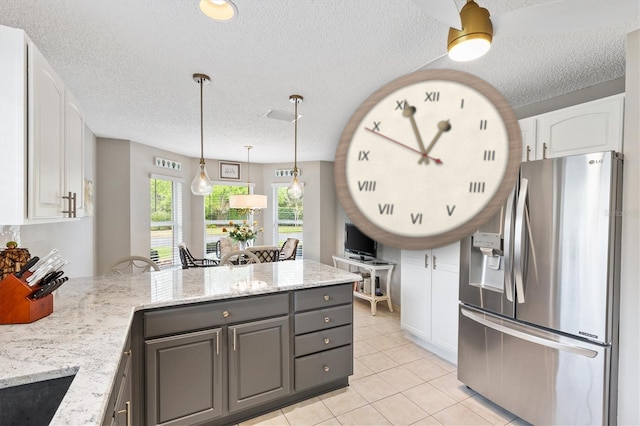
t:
12 h 55 min 49 s
